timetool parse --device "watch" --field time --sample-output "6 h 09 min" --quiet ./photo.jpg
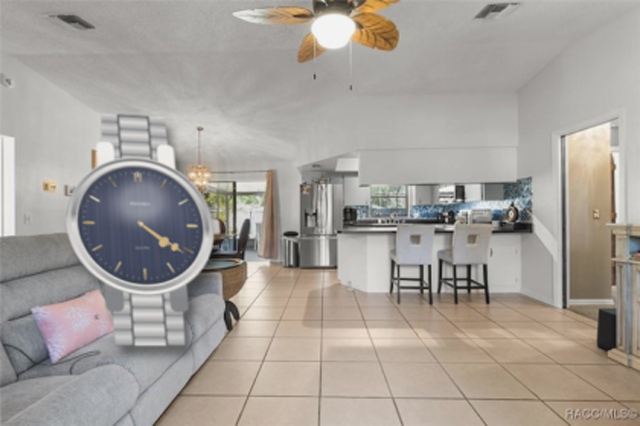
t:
4 h 21 min
